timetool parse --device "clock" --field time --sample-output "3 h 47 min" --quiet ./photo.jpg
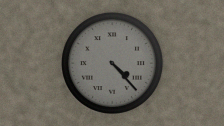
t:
4 h 23 min
